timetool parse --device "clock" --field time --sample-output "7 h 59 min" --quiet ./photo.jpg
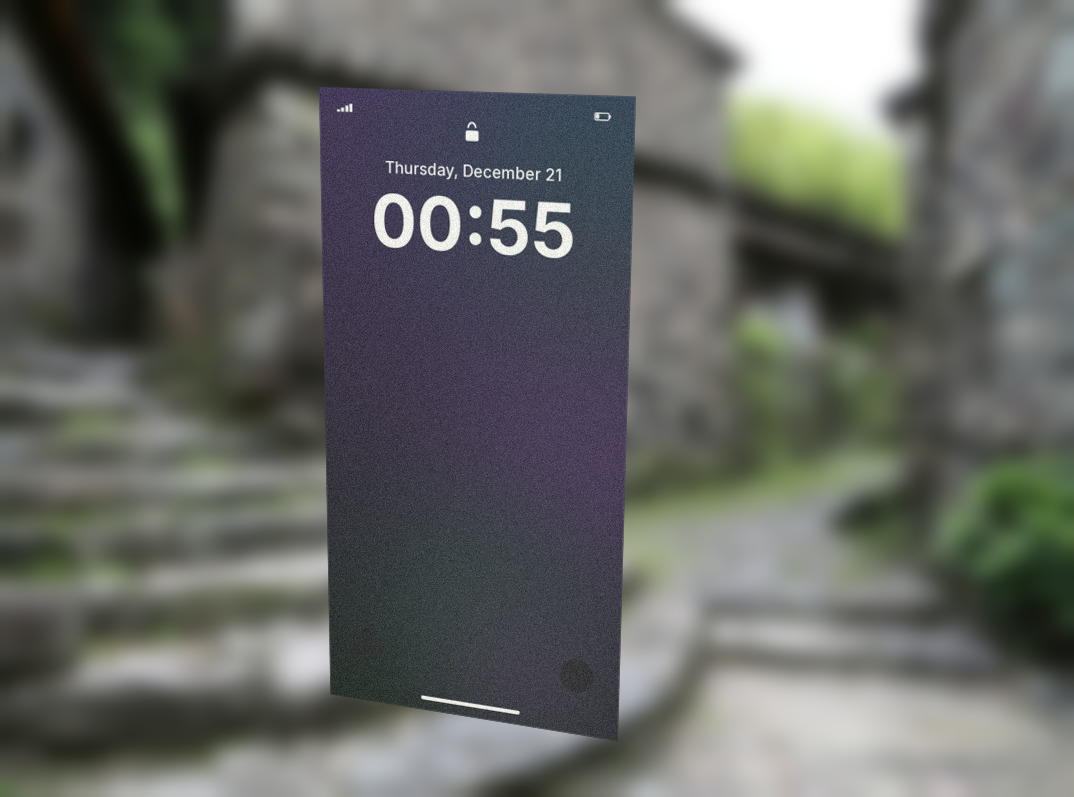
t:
0 h 55 min
